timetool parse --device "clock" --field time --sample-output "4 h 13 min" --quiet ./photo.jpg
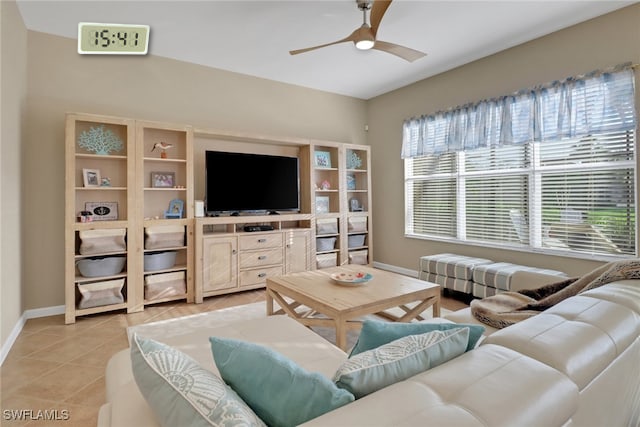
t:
15 h 41 min
